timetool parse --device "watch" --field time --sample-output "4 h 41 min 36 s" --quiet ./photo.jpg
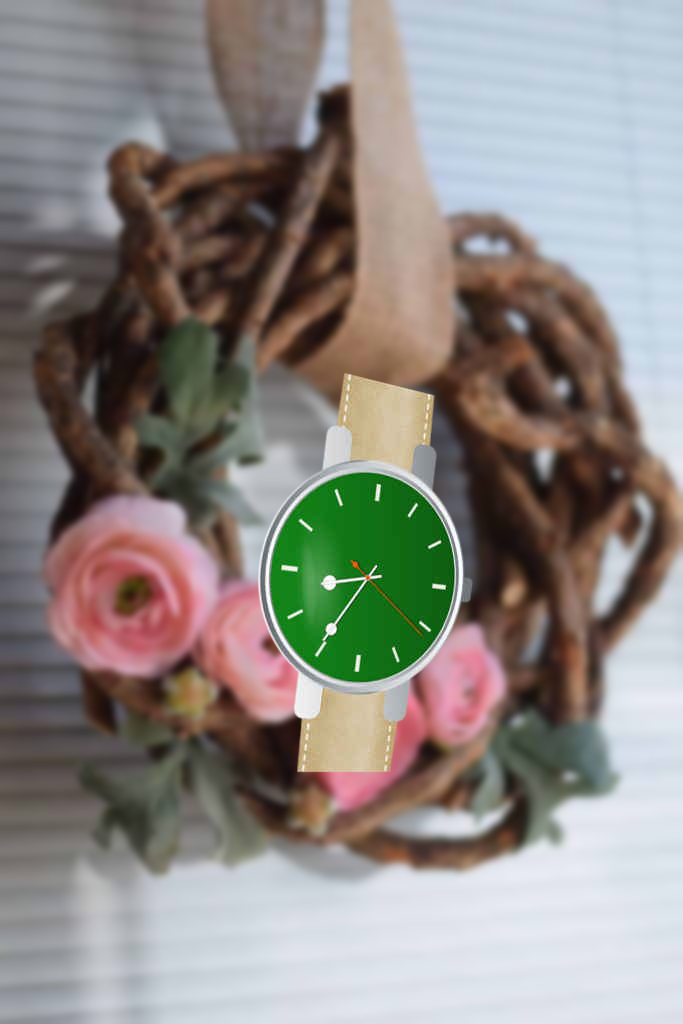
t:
8 h 35 min 21 s
